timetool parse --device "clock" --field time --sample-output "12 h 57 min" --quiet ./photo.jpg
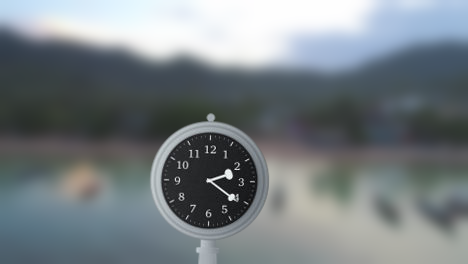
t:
2 h 21 min
